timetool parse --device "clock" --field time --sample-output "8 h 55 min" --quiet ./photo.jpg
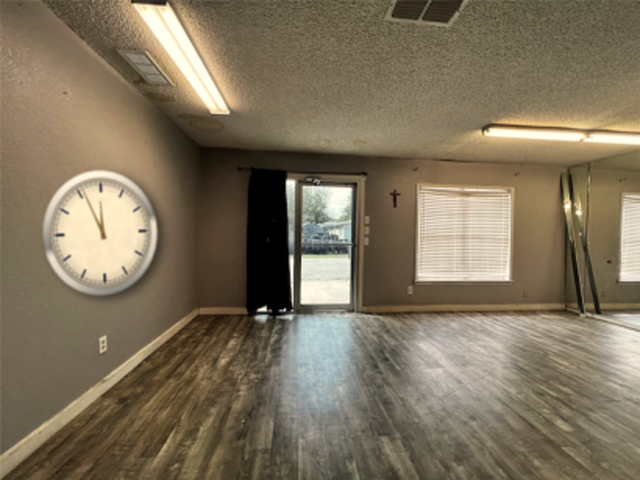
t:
11 h 56 min
